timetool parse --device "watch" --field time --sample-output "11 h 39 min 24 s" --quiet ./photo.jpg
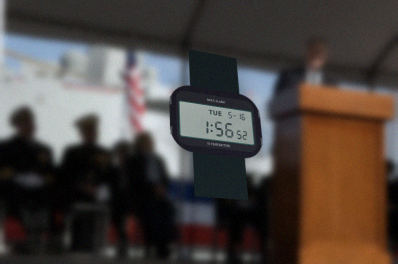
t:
1 h 56 min 52 s
